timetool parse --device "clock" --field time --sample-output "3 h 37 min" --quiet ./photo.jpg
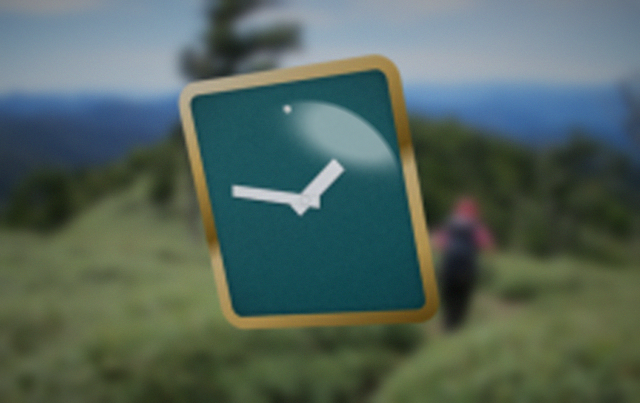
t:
1 h 47 min
